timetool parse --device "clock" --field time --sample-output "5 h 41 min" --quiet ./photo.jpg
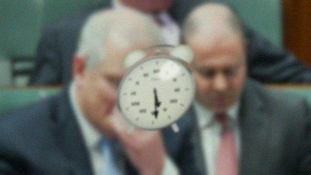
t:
5 h 29 min
